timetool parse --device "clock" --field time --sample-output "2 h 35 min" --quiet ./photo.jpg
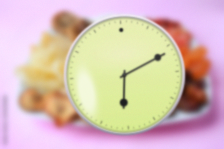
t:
6 h 11 min
